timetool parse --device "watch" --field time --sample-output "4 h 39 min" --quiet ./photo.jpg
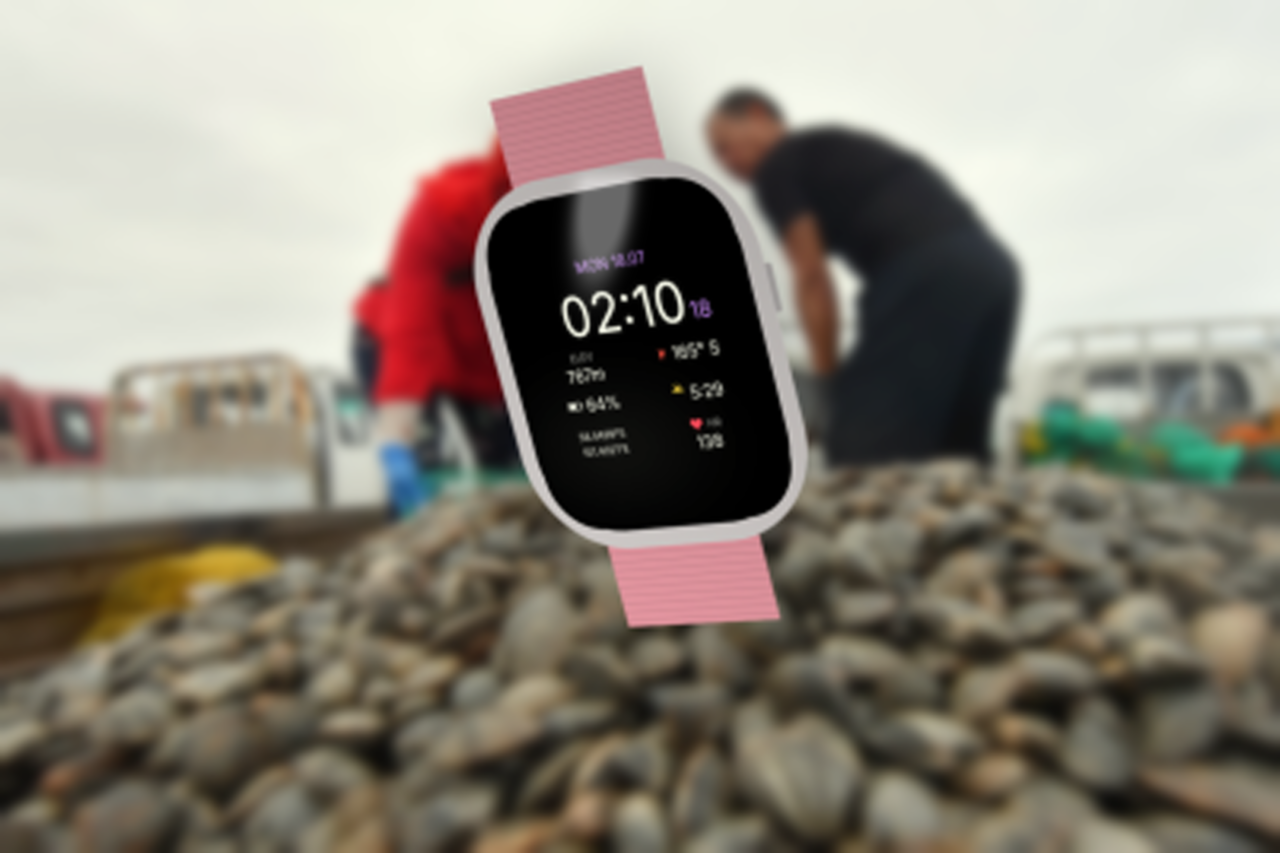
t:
2 h 10 min
